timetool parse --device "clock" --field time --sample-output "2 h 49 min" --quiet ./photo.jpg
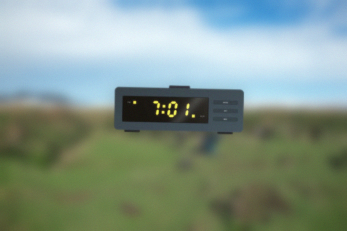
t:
7 h 01 min
